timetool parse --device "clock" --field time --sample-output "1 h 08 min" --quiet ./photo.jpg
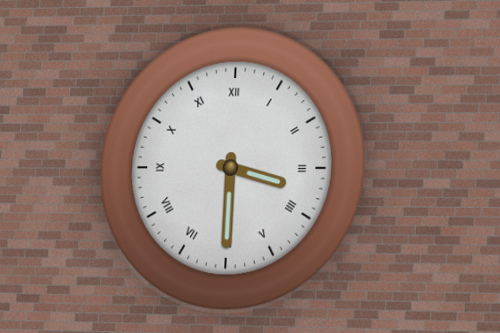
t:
3 h 30 min
